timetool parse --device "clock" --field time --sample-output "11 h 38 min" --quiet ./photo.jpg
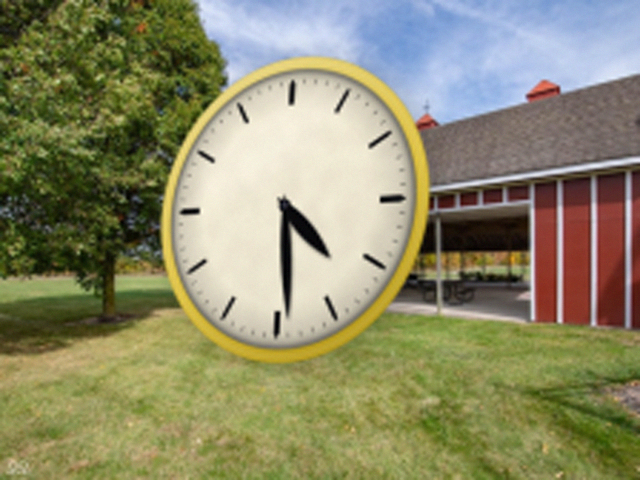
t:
4 h 29 min
